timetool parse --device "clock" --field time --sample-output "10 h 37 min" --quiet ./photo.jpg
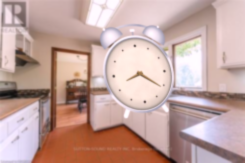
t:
8 h 21 min
